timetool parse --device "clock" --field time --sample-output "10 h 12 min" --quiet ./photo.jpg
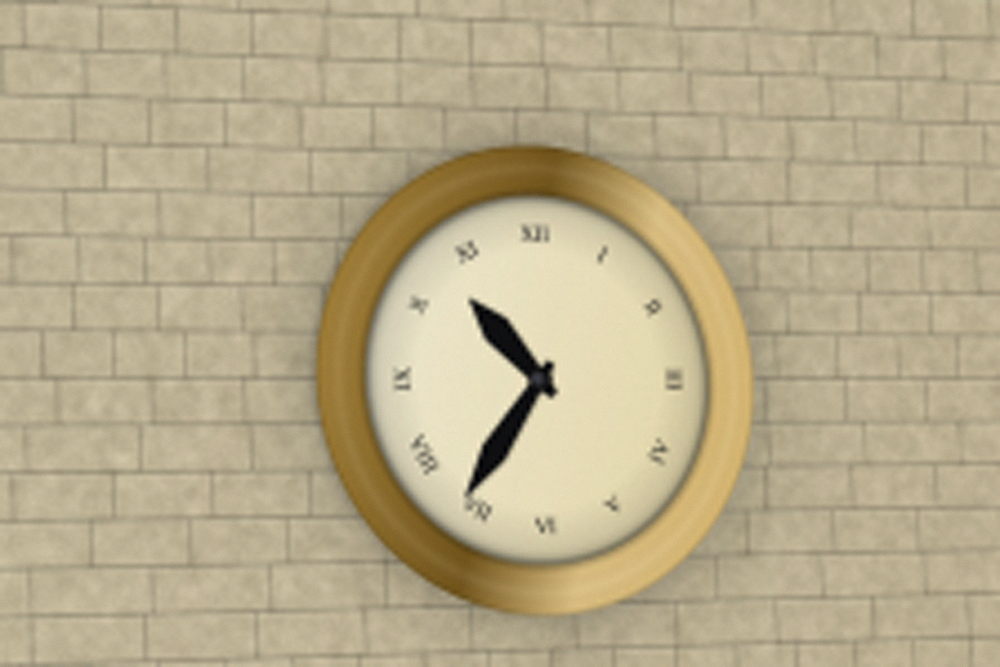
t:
10 h 36 min
